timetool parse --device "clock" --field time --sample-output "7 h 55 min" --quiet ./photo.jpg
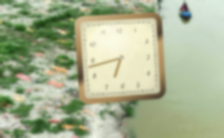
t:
6 h 43 min
